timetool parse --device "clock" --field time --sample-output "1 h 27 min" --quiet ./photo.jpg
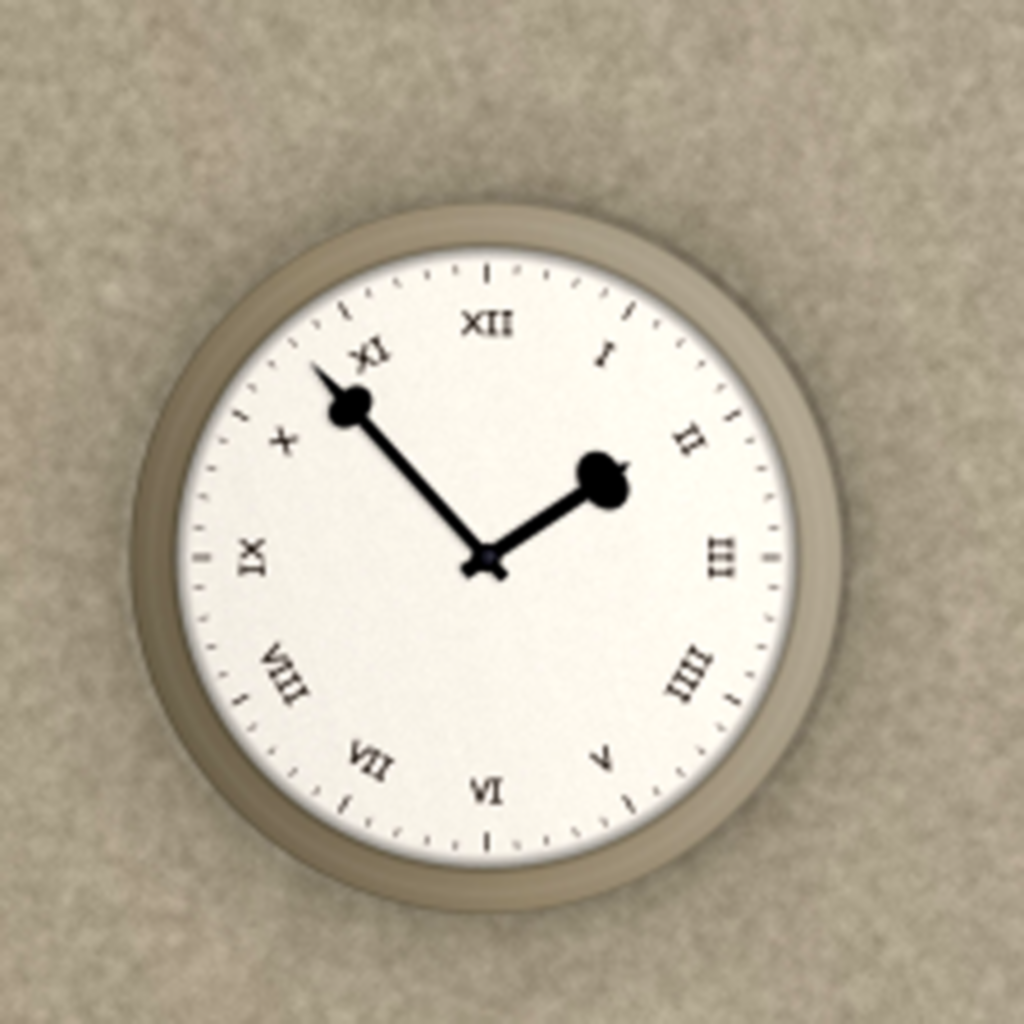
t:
1 h 53 min
